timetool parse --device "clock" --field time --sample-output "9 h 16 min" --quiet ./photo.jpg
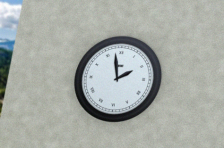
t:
1 h 58 min
